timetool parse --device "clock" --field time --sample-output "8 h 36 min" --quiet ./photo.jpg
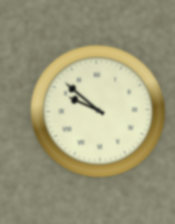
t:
9 h 52 min
